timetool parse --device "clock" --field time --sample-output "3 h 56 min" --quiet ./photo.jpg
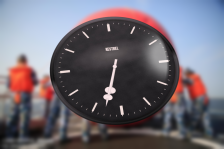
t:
6 h 33 min
